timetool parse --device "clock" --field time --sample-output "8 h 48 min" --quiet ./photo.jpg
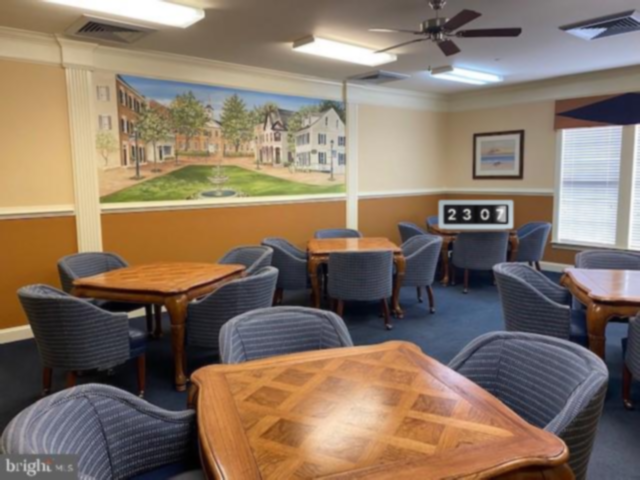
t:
23 h 07 min
